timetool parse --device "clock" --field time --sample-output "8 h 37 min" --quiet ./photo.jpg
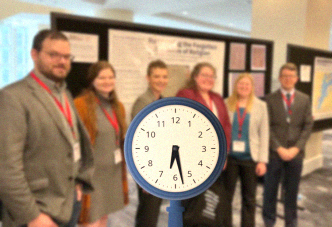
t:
6 h 28 min
